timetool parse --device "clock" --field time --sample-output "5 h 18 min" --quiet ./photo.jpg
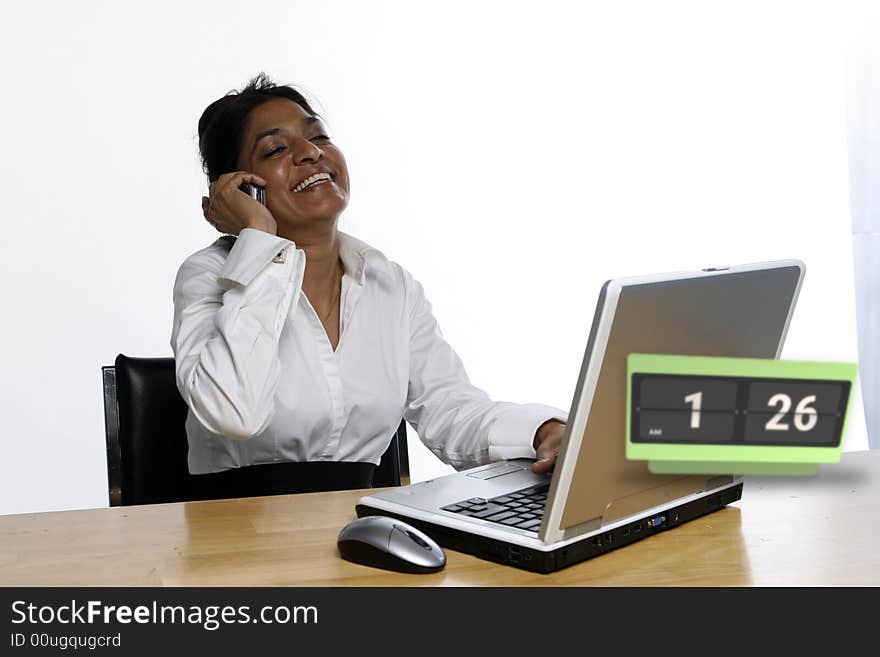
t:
1 h 26 min
